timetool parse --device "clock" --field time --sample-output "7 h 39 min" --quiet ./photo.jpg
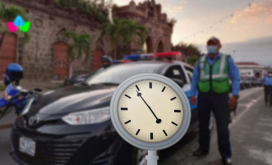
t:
4 h 54 min
